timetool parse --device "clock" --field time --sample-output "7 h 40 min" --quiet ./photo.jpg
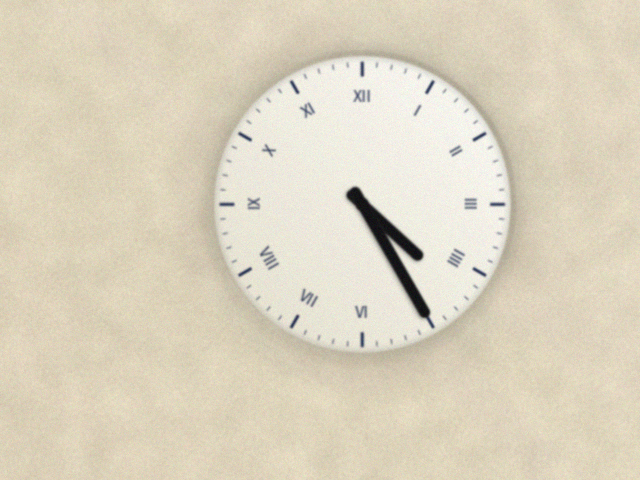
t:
4 h 25 min
